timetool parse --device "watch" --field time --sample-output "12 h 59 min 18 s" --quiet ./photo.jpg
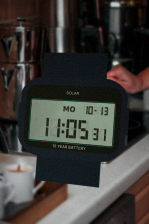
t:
11 h 05 min 31 s
